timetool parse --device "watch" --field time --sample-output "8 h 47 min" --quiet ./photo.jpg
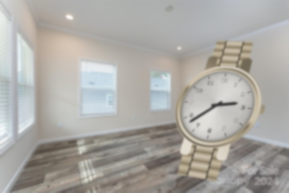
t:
2 h 38 min
